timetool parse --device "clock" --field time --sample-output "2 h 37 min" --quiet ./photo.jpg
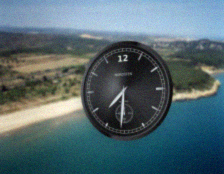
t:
7 h 31 min
